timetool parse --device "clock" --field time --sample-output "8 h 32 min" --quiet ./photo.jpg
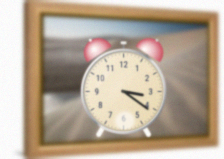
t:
3 h 21 min
